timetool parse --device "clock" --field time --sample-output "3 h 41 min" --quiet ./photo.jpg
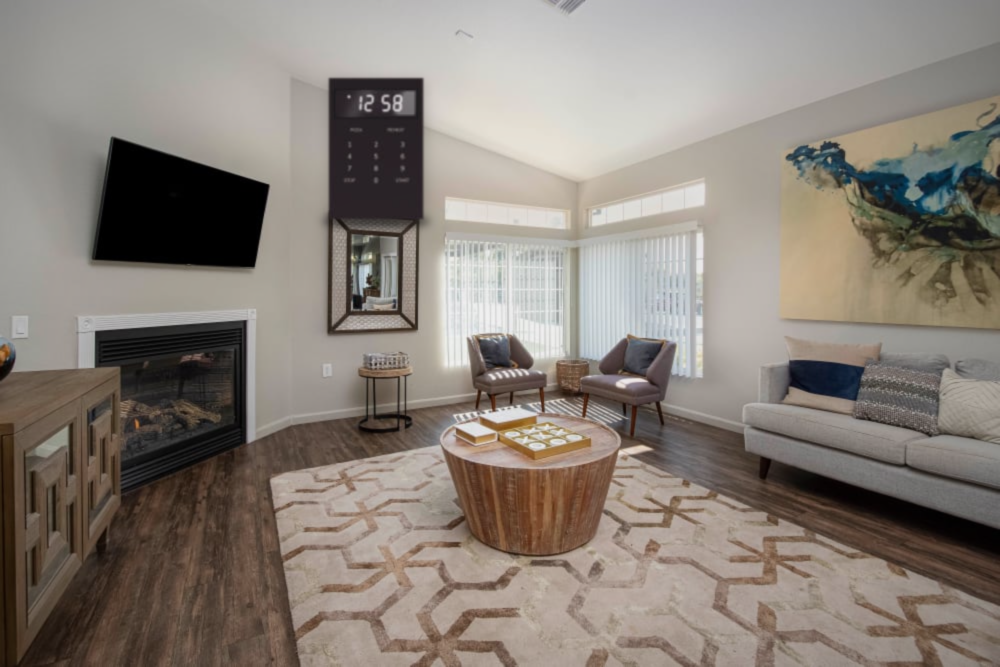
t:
12 h 58 min
